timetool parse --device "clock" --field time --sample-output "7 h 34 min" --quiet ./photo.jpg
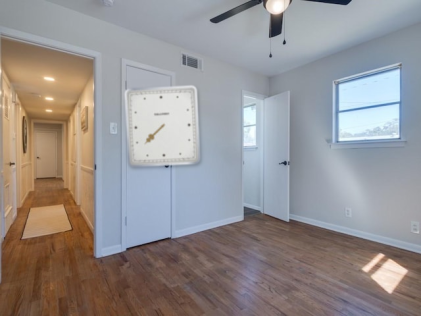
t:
7 h 38 min
